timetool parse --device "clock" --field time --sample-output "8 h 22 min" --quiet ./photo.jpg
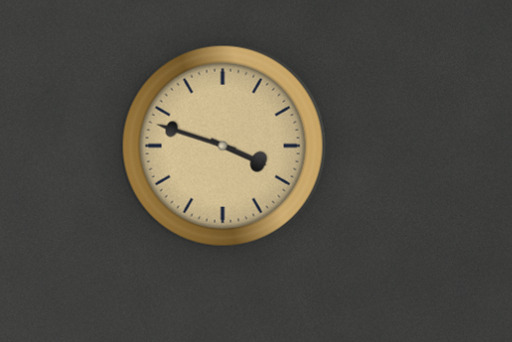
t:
3 h 48 min
